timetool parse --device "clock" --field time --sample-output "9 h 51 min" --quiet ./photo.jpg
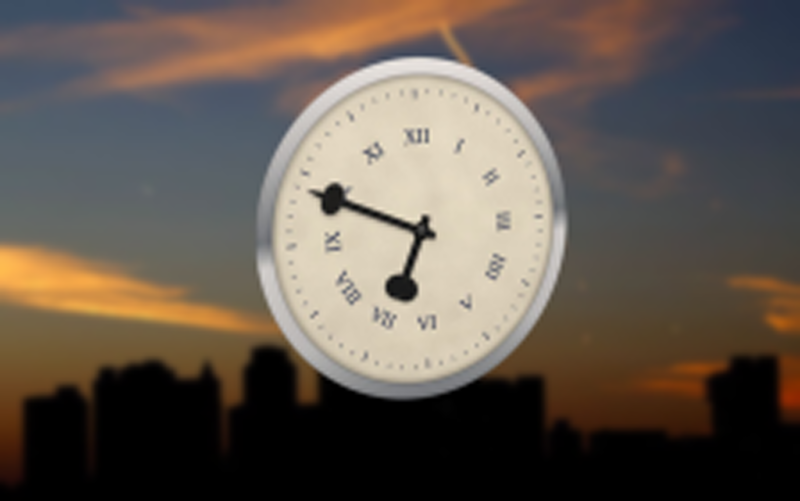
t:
6 h 49 min
